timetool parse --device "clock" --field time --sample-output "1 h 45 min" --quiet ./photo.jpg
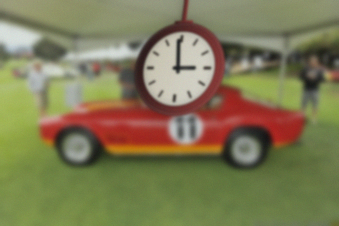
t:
2 h 59 min
